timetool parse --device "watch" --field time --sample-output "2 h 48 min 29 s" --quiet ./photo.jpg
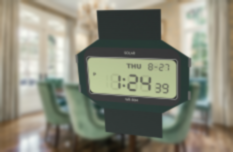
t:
1 h 24 min 39 s
